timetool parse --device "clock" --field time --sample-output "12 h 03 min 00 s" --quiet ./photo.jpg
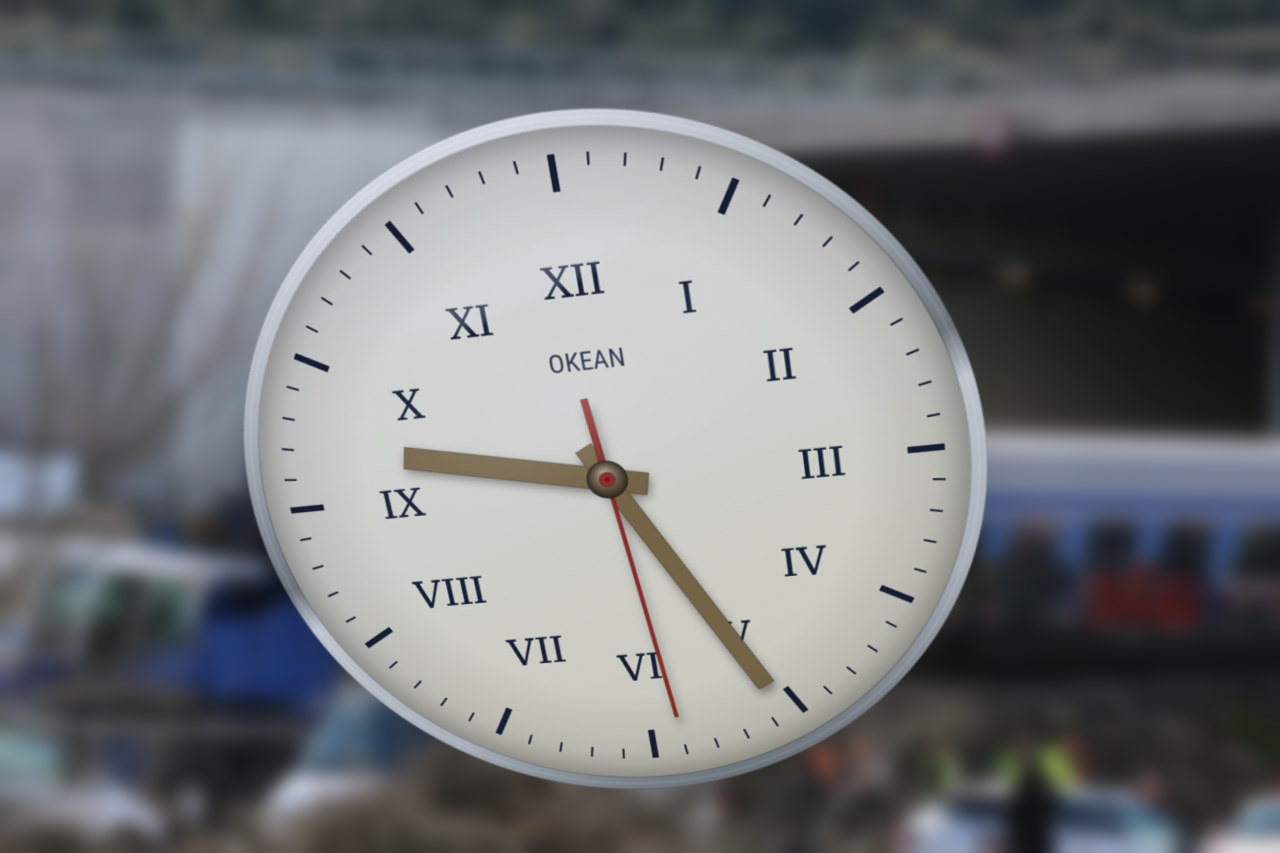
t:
9 h 25 min 29 s
